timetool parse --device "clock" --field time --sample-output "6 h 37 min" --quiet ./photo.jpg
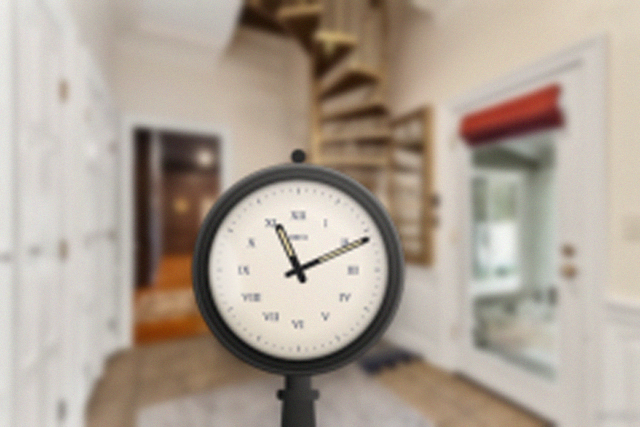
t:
11 h 11 min
